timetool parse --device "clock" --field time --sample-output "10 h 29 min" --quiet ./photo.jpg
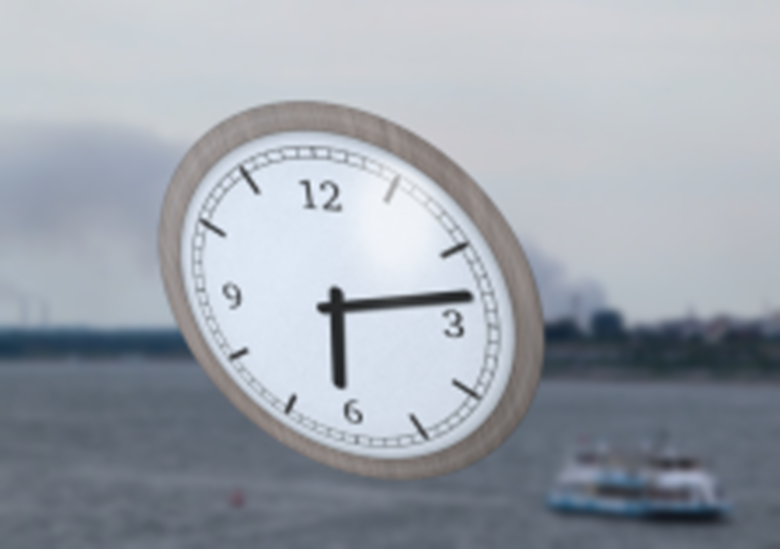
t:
6 h 13 min
